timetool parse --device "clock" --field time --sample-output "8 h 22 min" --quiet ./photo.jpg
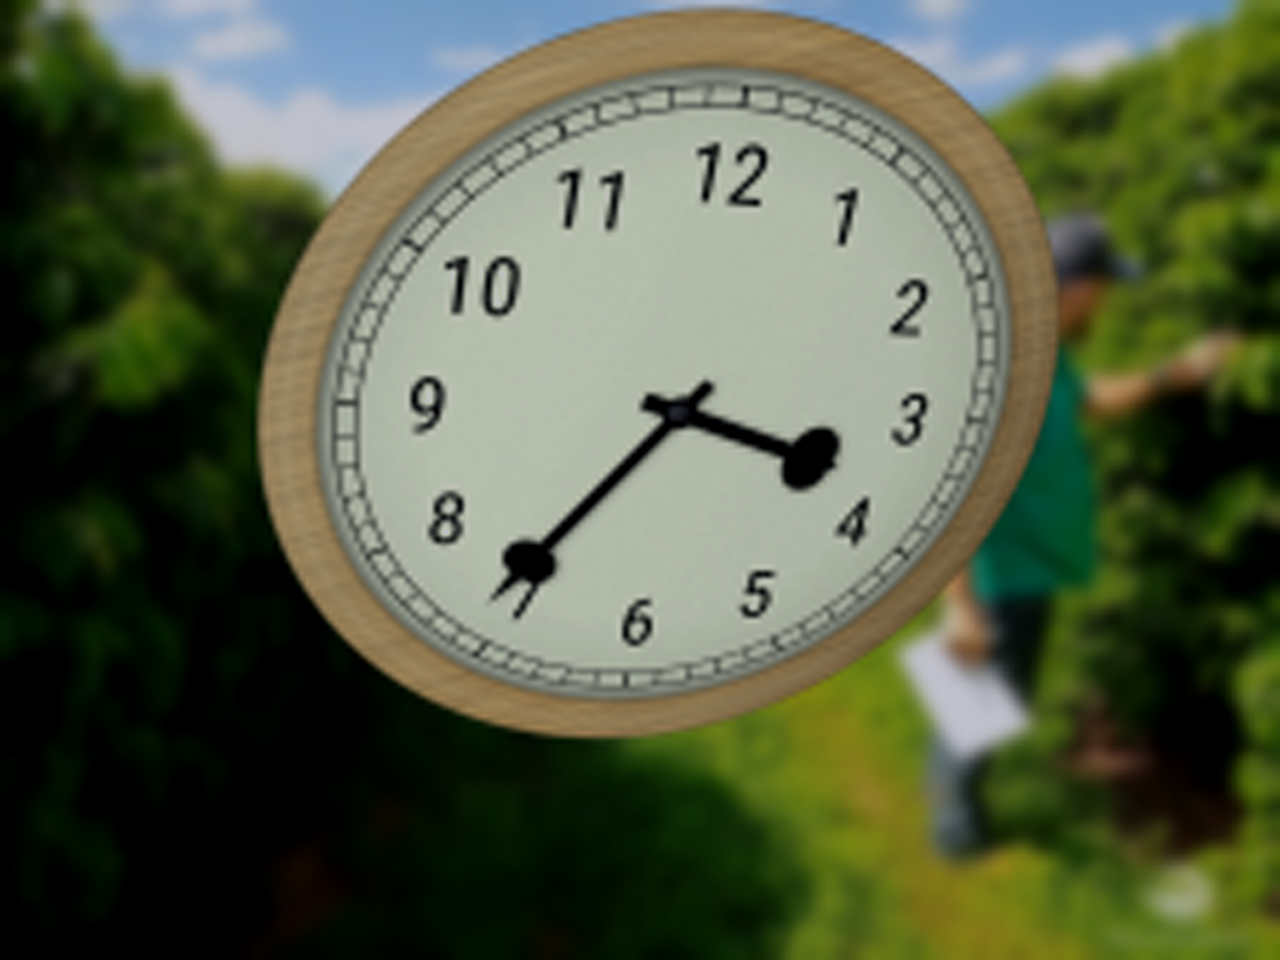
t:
3 h 36 min
